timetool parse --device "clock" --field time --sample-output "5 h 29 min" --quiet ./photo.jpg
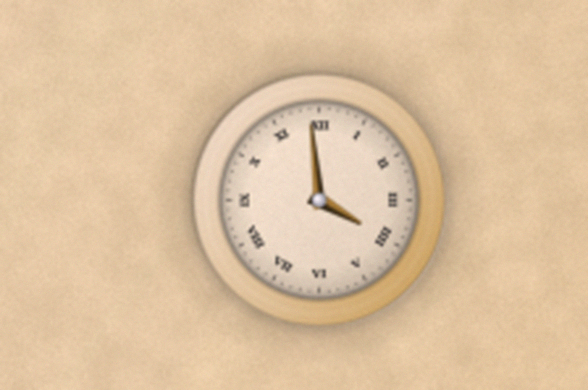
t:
3 h 59 min
